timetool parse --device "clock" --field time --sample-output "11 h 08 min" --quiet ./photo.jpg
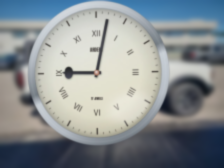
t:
9 h 02 min
